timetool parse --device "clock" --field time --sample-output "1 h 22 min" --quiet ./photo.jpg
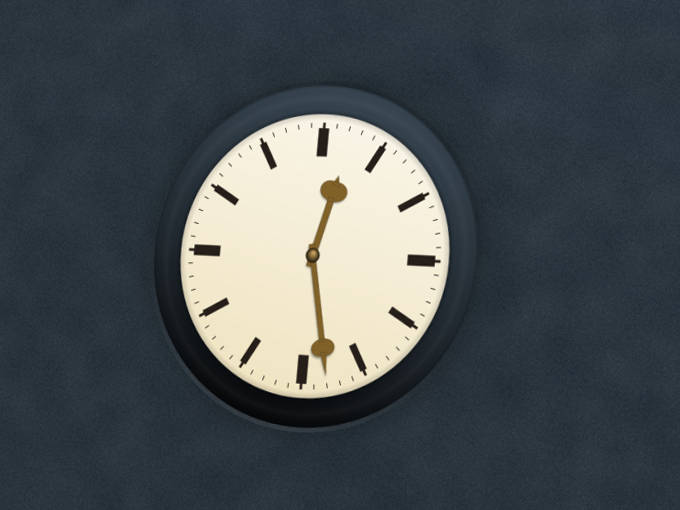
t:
12 h 28 min
